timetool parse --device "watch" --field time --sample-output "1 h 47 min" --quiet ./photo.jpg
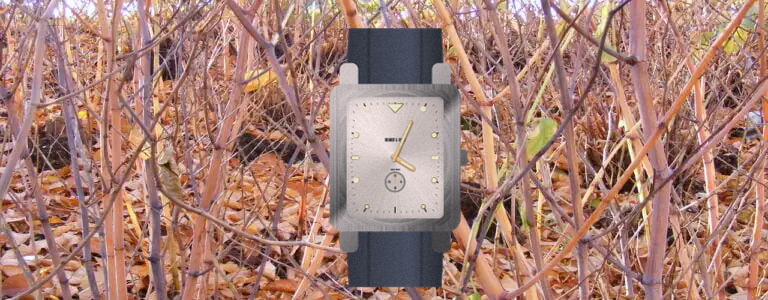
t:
4 h 04 min
